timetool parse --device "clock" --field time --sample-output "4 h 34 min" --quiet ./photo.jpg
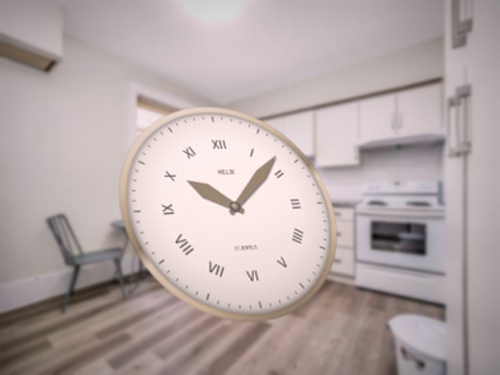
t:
10 h 08 min
